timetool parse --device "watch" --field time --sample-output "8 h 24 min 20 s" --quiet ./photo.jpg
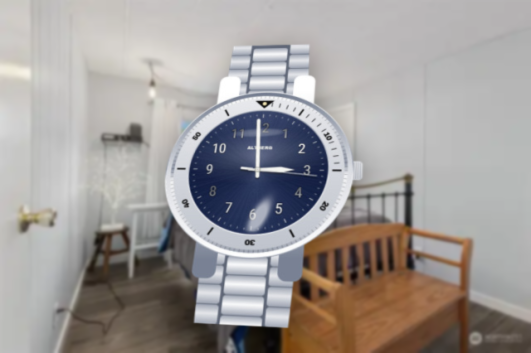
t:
2 h 59 min 16 s
